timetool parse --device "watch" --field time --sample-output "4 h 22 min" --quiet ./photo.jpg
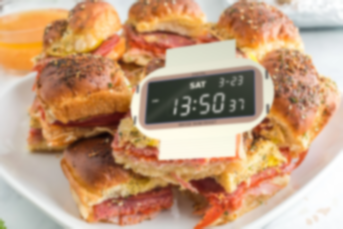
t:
13 h 50 min
